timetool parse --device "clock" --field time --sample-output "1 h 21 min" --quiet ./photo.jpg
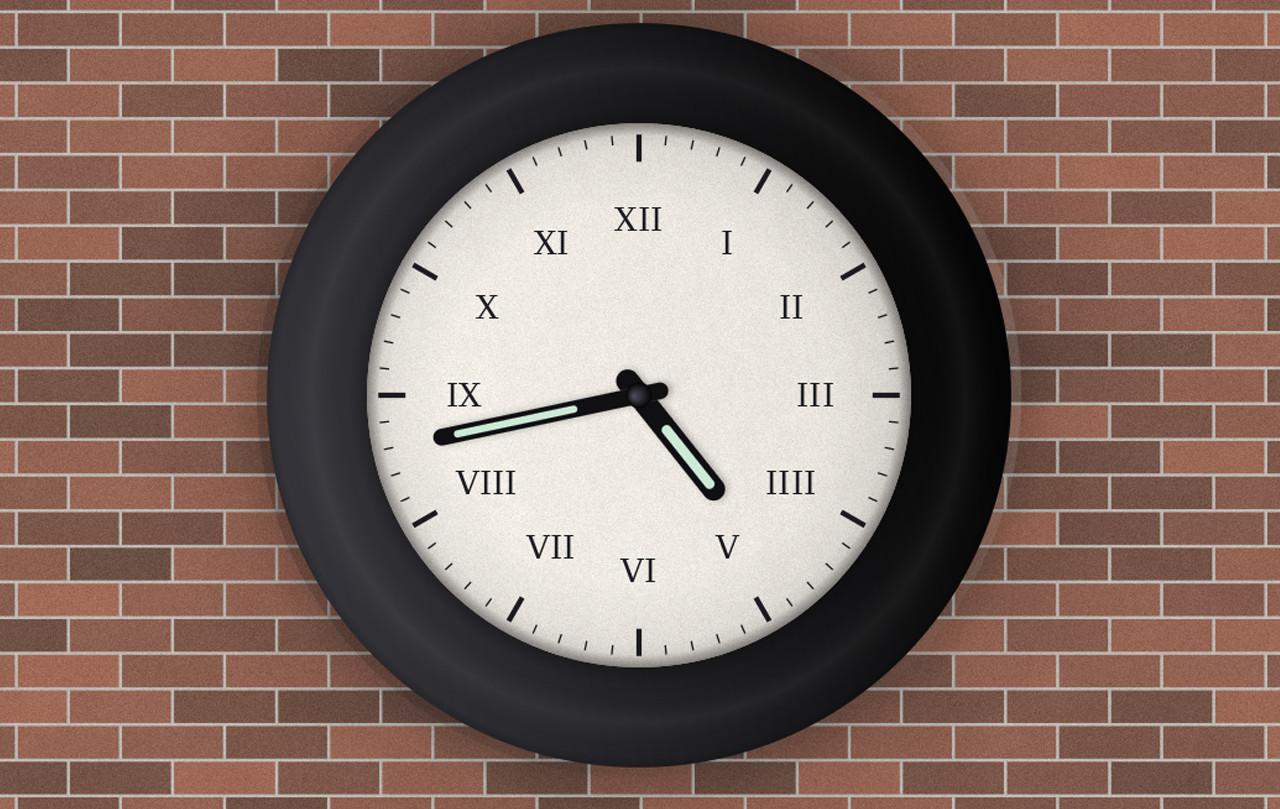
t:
4 h 43 min
